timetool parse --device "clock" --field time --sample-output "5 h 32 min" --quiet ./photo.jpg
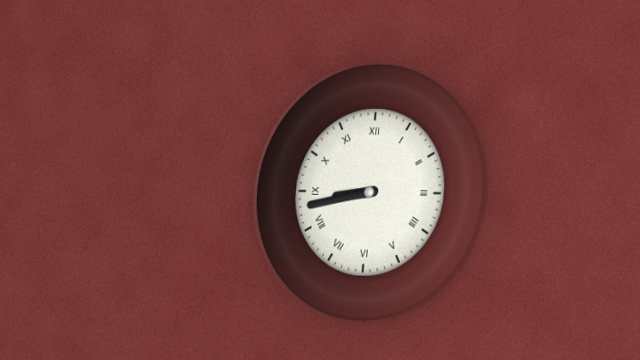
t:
8 h 43 min
